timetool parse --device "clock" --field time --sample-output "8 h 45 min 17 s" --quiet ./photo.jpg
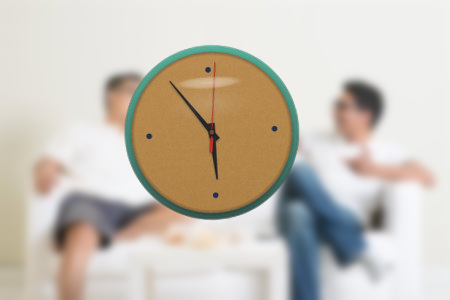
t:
5 h 54 min 01 s
